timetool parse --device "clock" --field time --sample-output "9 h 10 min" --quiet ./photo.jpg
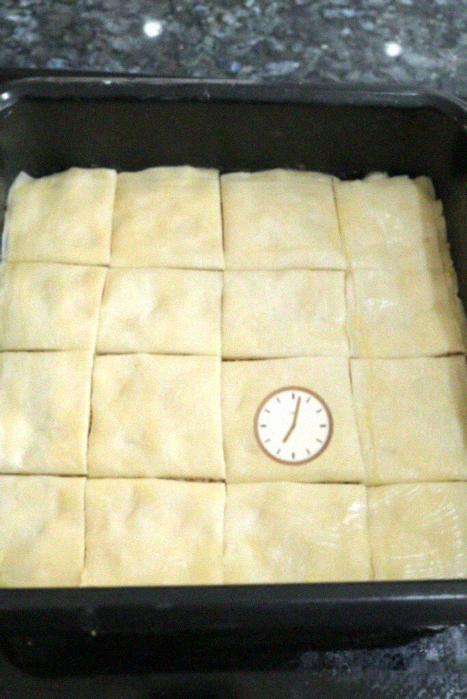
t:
7 h 02 min
